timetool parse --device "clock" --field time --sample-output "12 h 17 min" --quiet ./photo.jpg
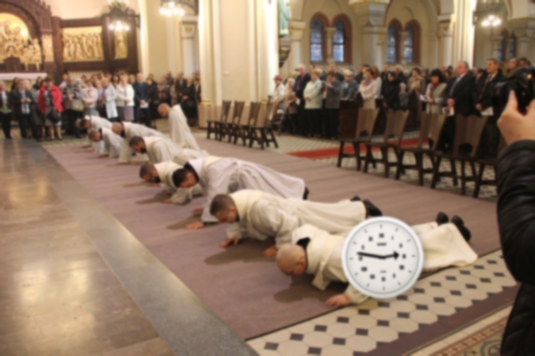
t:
2 h 47 min
